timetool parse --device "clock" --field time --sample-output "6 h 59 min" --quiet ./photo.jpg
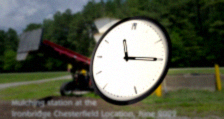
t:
11 h 15 min
